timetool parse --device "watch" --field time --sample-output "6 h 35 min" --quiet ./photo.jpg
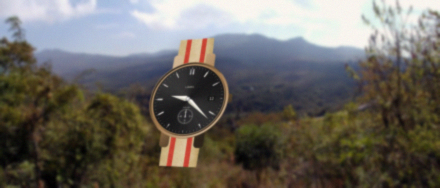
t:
9 h 22 min
